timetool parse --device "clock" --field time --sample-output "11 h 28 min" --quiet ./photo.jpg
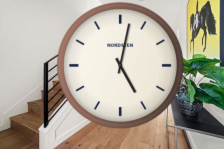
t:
5 h 02 min
